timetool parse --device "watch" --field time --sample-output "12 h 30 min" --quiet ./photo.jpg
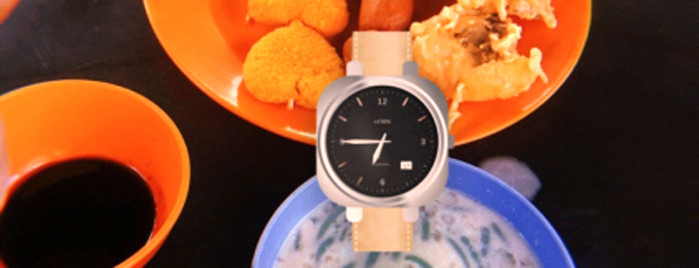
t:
6 h 45 min
